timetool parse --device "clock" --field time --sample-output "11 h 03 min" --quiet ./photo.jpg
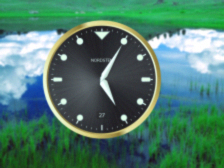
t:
5 h 05 min
